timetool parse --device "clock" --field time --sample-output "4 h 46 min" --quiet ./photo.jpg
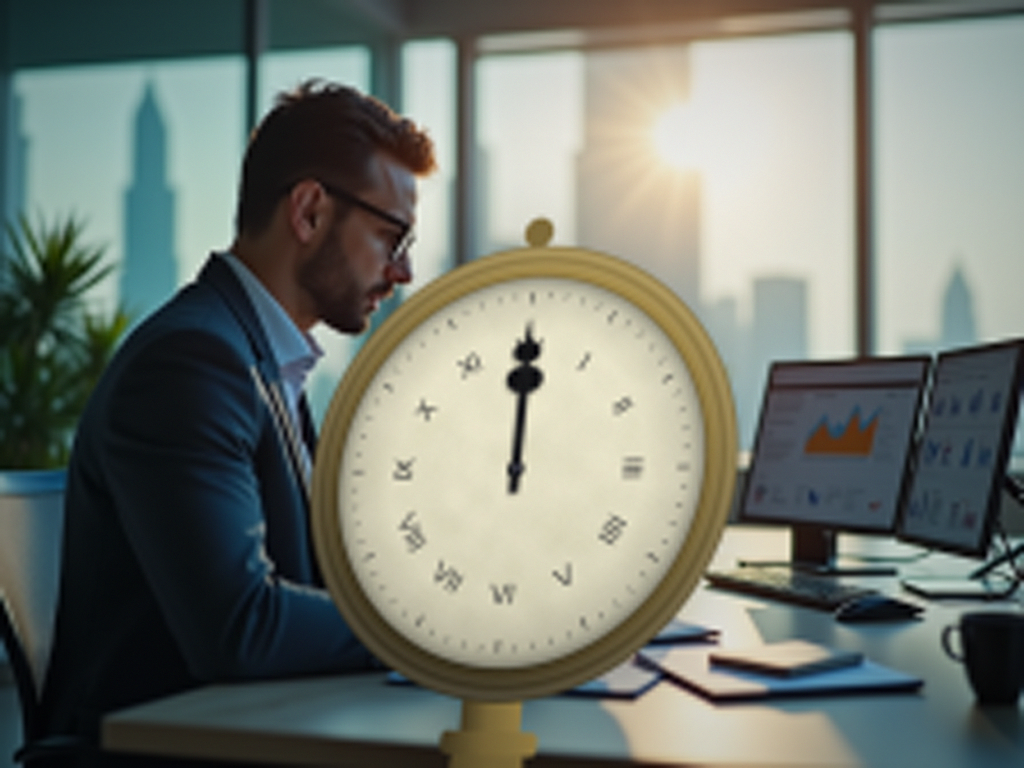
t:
12 h 00 min
